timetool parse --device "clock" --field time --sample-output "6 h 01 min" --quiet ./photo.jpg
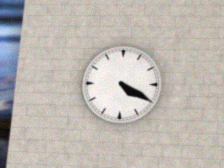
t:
4 h 20 min
